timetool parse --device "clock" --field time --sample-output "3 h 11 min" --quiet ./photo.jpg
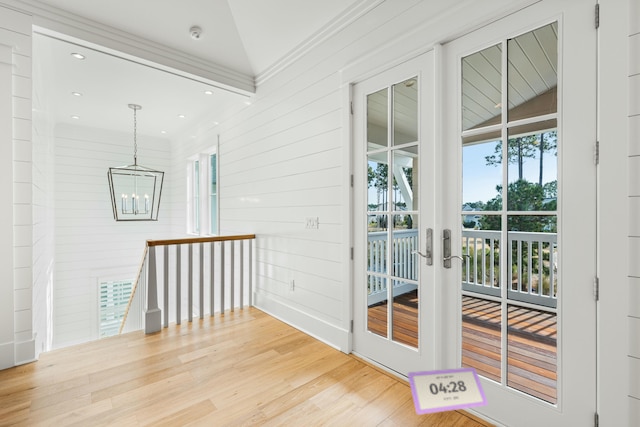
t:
4 h 28 min
